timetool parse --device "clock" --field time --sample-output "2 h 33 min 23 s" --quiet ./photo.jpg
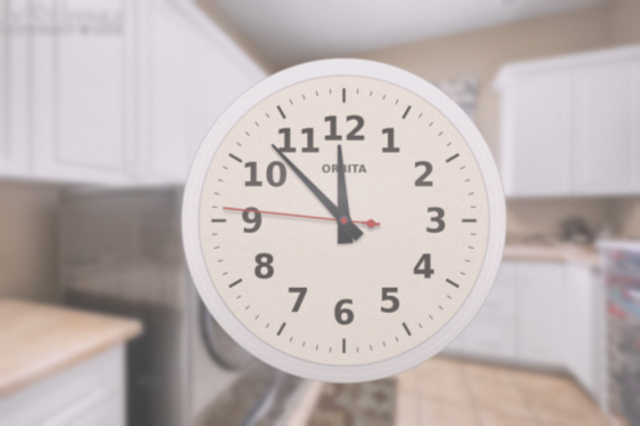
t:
11 h 52 min 46 s
